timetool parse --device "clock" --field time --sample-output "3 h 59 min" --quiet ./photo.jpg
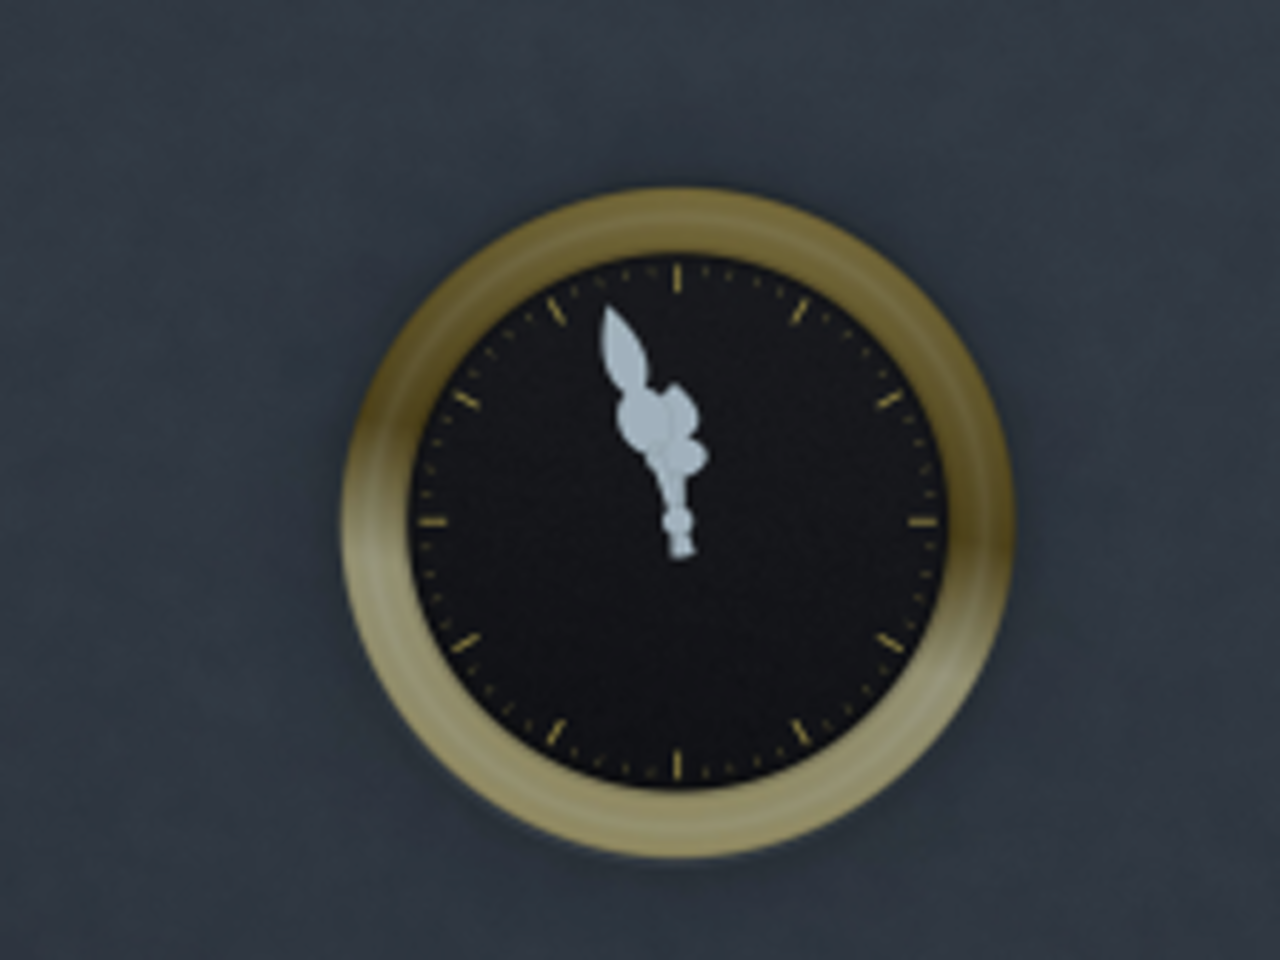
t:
11 h 57 min
